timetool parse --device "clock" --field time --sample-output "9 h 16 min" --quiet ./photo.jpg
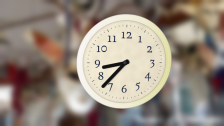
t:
8 h 37 min
